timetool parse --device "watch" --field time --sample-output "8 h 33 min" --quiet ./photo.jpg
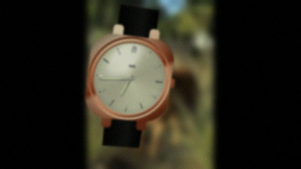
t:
6 h 44 min
